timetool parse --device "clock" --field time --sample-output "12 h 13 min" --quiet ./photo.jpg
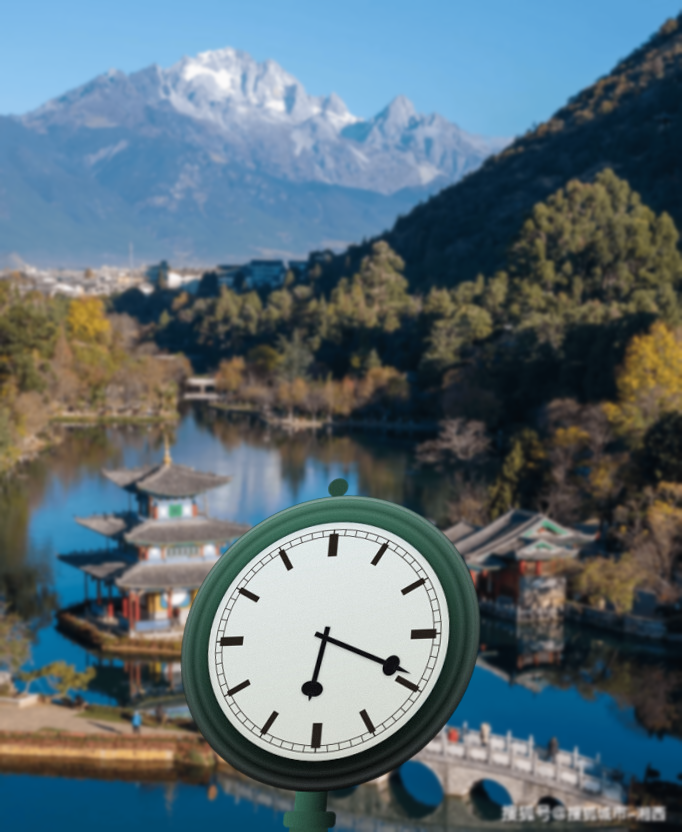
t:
6 h 19 min
